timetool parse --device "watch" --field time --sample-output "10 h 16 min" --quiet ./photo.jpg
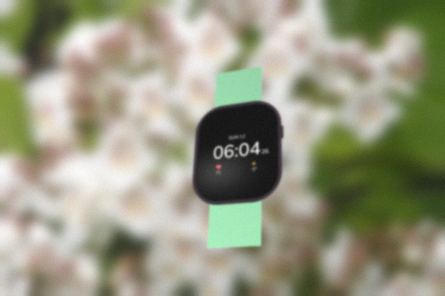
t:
6 h 04 min
